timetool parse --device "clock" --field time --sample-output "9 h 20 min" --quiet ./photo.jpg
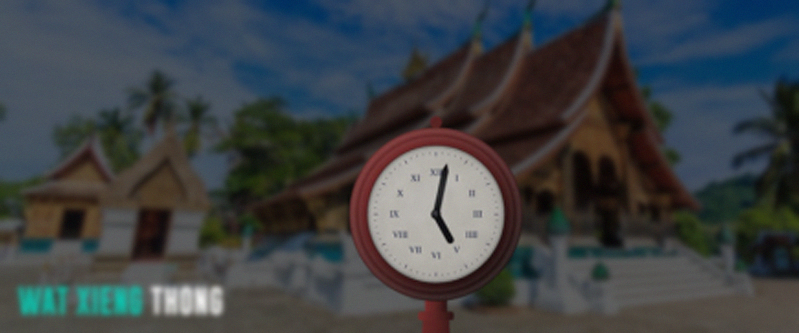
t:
5 h 02 min
